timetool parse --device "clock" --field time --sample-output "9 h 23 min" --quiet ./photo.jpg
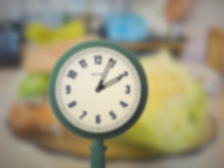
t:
2 h 04 min
